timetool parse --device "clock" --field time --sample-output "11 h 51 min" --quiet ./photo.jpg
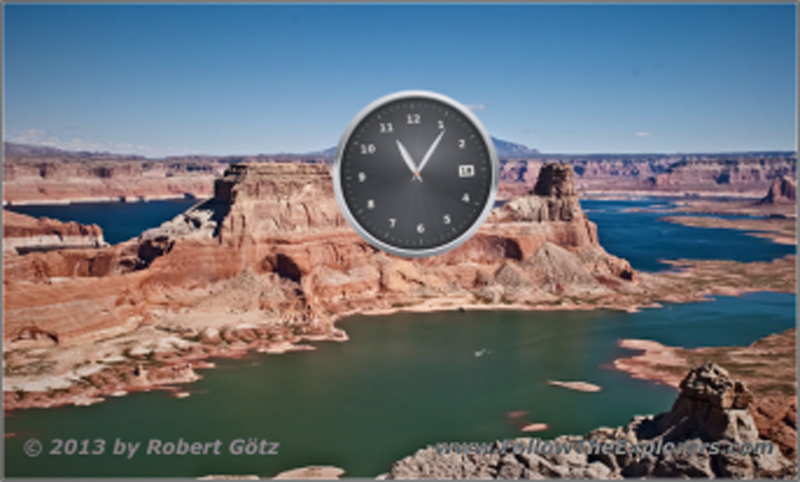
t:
11 h 06 min
